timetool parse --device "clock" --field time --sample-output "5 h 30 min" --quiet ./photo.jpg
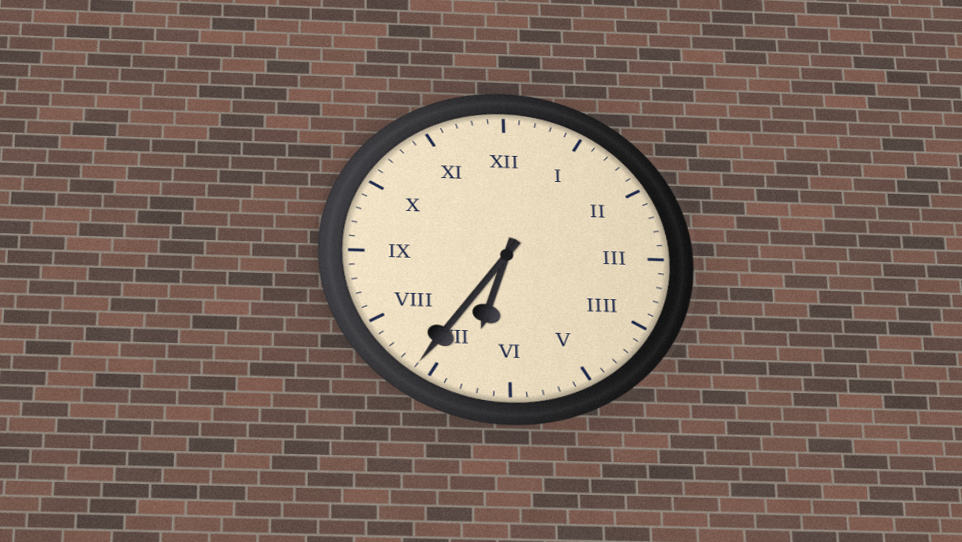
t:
6 h 36 min
